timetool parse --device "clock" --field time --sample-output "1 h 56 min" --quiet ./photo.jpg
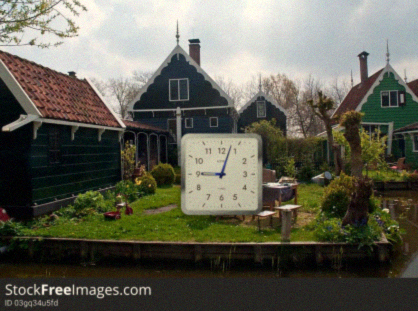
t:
9 h 03 min
